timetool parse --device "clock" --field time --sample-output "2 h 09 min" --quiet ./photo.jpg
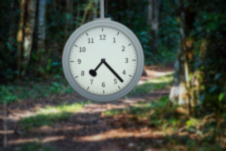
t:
7 h 23 min
